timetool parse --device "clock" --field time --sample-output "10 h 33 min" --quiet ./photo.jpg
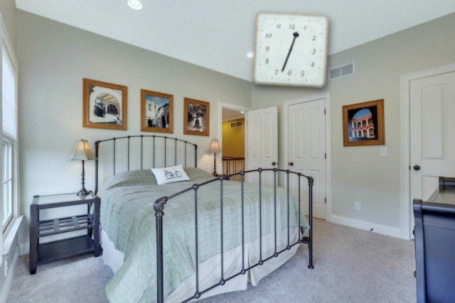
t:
12 h 33 min
